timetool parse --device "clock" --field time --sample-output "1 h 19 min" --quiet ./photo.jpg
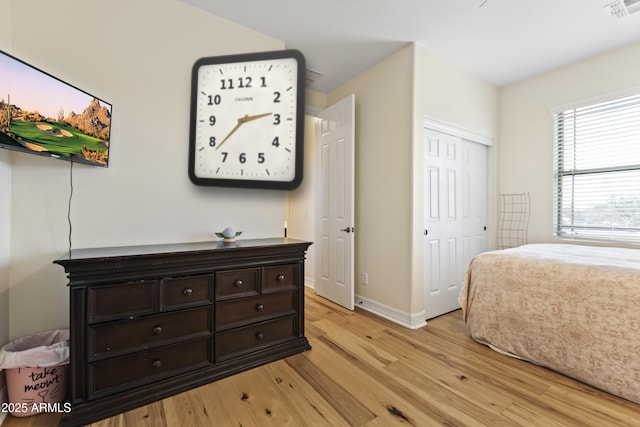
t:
2 h 38 min
